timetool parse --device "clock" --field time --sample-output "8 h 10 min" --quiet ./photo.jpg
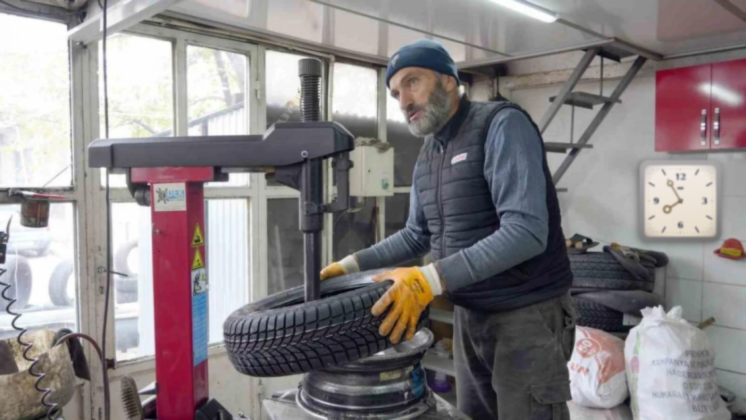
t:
7 h 55 min
